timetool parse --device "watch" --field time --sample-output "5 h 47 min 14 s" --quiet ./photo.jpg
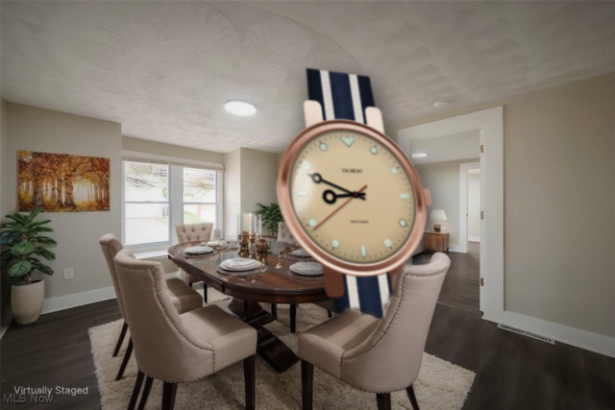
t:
8 h 48 min 39 s
